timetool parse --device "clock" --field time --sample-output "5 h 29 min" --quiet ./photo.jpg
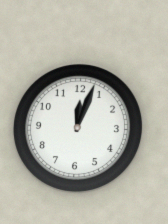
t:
12 h 03 min
